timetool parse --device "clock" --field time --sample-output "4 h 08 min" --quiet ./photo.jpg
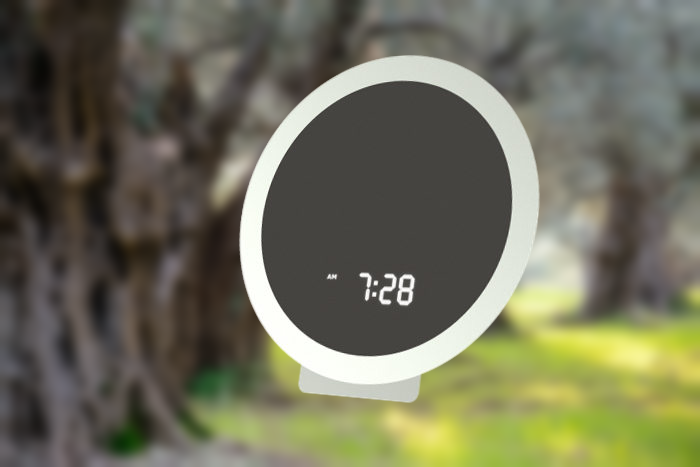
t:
7 h 28 min
